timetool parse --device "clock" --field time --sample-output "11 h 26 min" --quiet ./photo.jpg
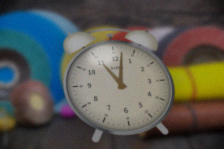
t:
11 h 02 min
